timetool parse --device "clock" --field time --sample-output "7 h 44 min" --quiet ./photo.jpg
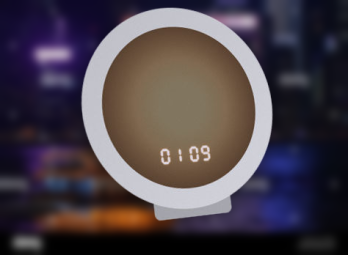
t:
1 h 09 min
